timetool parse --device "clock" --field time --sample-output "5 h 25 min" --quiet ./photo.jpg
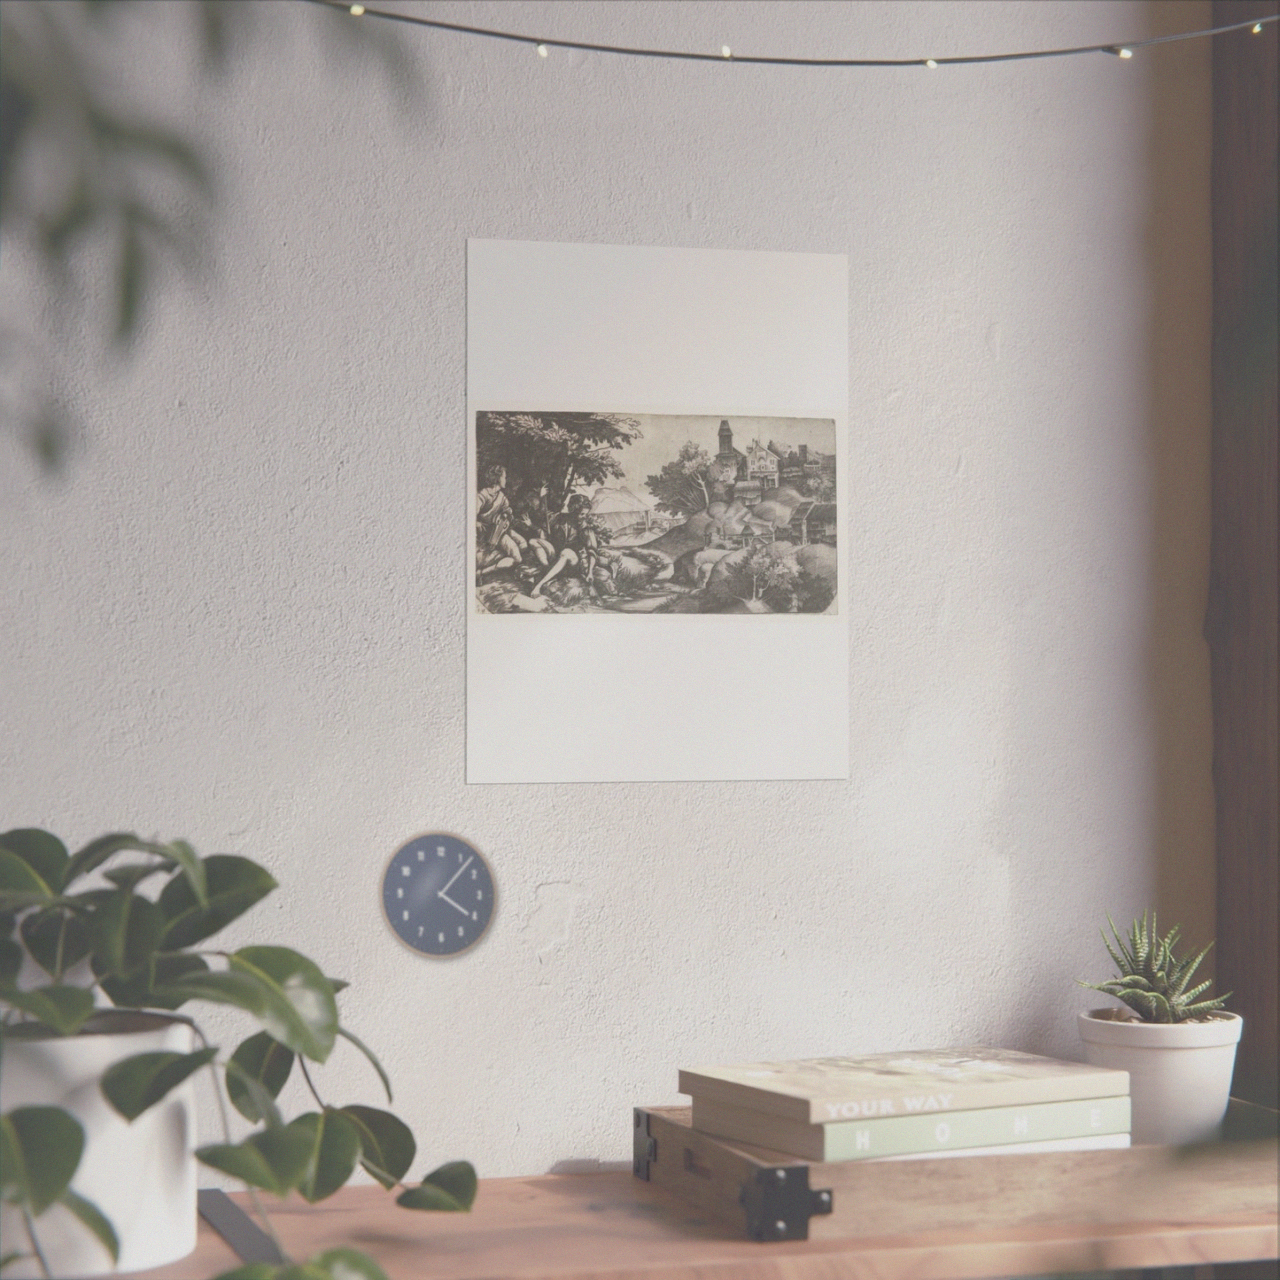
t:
4 h 07 min
